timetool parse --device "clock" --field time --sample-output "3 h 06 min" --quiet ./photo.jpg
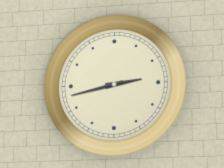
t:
2 h 43 min
